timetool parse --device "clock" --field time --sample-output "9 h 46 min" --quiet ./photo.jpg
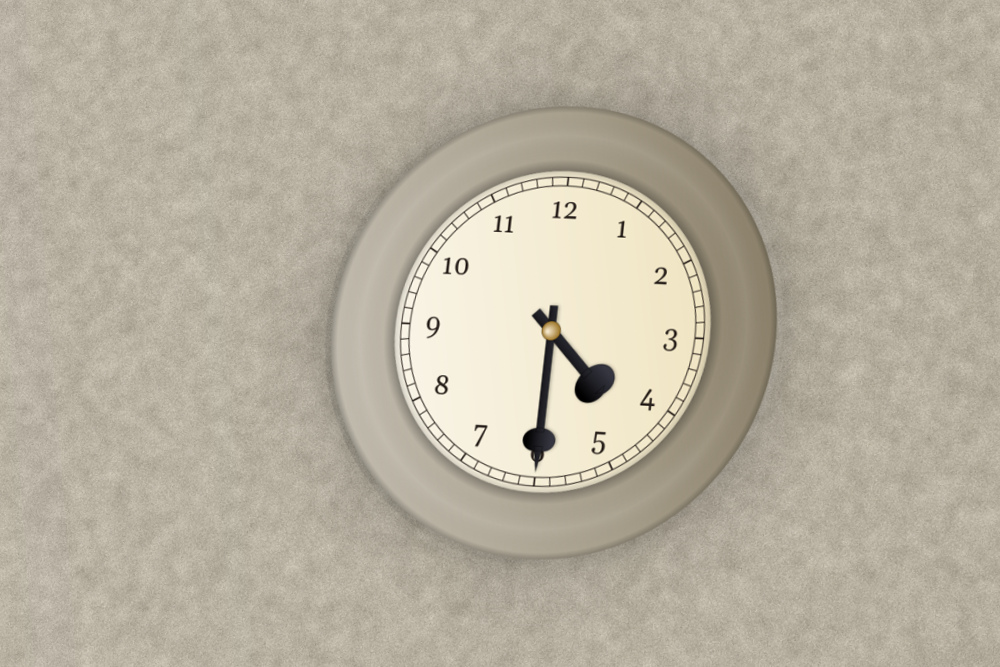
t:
4 h 30 min
